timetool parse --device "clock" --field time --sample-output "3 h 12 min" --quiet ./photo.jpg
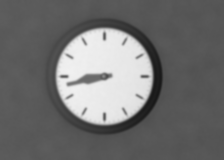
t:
8 h 43 min
